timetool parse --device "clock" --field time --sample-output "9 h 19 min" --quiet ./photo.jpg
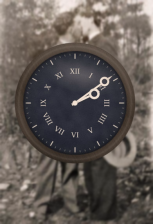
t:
2 h 09 min
